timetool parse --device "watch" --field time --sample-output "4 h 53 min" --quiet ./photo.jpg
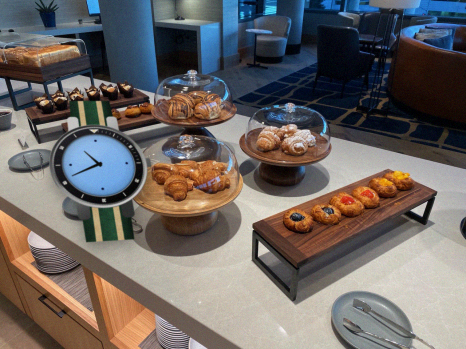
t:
10 h 41 min
